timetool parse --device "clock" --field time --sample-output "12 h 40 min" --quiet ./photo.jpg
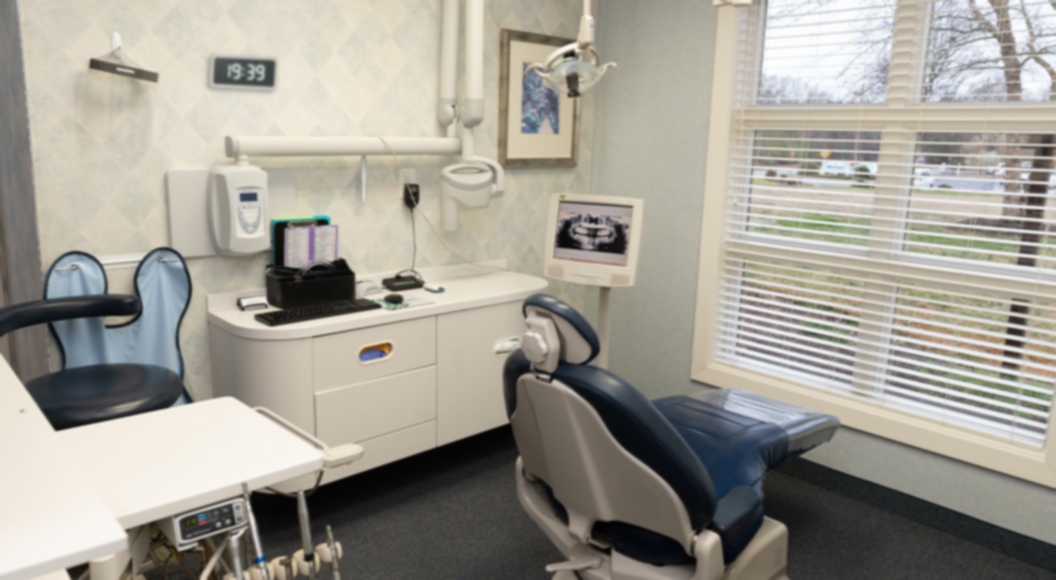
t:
19 h 39 min
